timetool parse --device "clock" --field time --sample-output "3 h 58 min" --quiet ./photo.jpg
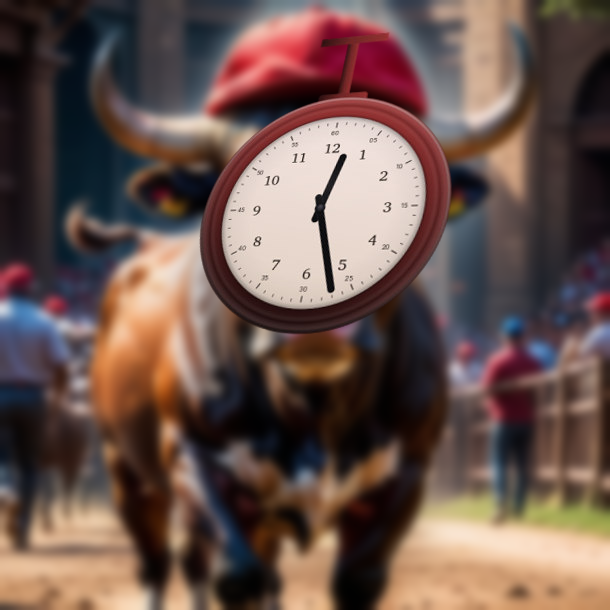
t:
12 h 27 min
